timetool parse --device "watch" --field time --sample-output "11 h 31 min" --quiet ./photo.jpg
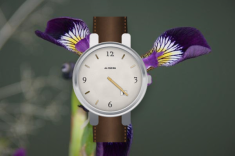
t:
4 h 22 min
